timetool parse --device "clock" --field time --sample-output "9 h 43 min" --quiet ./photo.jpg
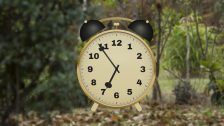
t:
6 h 54 min
